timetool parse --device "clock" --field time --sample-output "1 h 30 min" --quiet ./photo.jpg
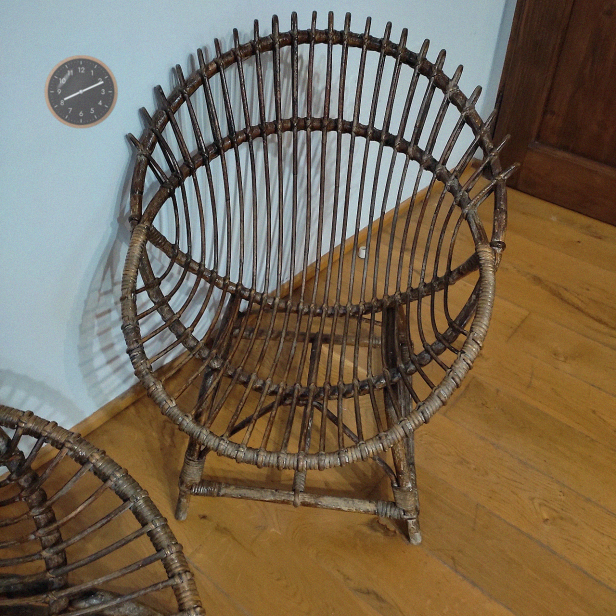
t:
8 h 11 min
